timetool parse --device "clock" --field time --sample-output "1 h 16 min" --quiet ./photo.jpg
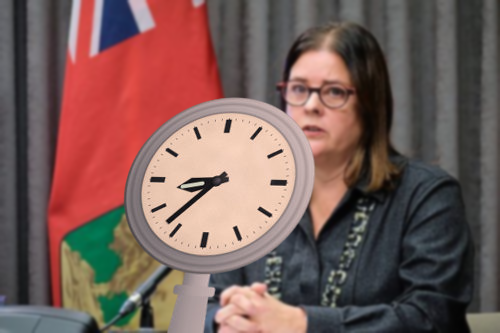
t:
8 h 37 min
